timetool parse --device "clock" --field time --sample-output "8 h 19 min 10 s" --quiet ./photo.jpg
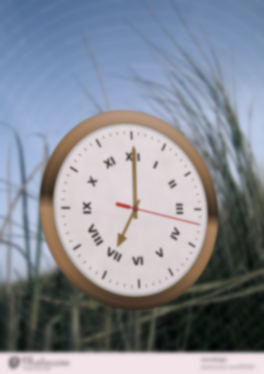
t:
7 h 00 min 17 s
